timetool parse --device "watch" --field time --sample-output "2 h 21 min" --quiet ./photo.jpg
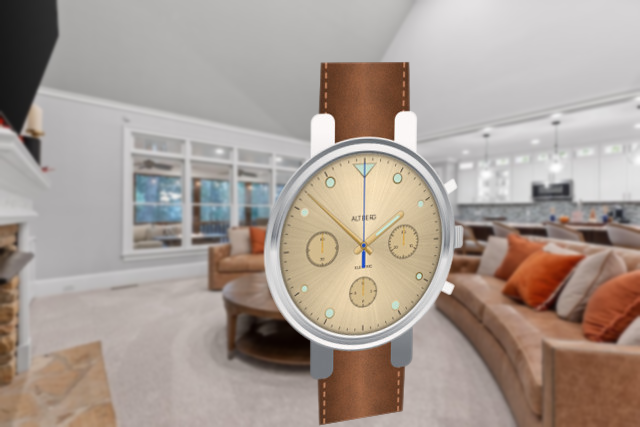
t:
1 h 52 min
